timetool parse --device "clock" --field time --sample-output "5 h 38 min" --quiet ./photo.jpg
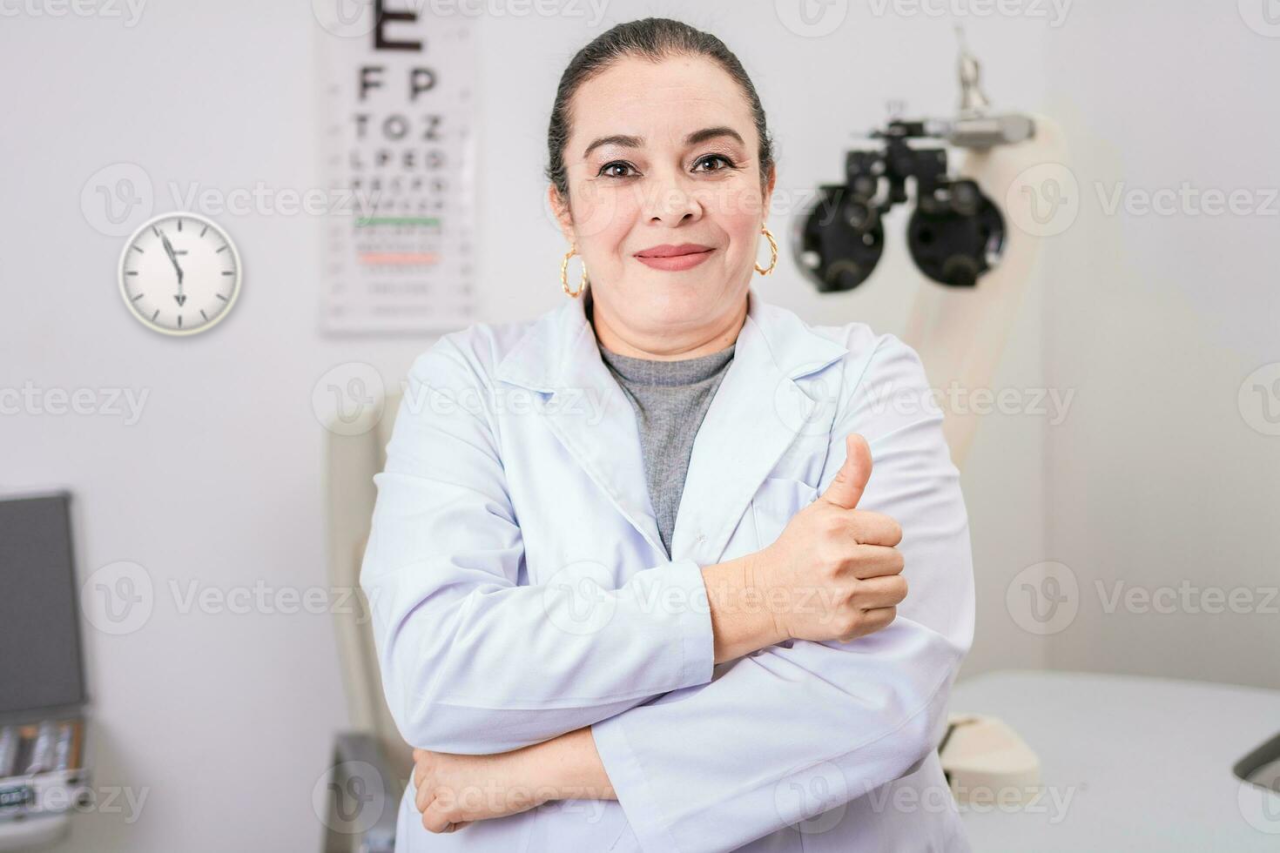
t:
5 h 56 min
